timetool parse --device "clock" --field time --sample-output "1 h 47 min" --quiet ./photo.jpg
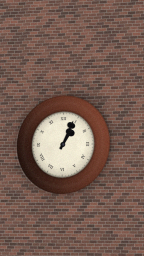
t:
1 h 04 min
